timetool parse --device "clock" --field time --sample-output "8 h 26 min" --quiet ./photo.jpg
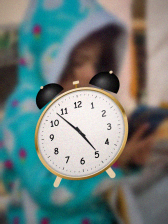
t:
4 h 53 min
